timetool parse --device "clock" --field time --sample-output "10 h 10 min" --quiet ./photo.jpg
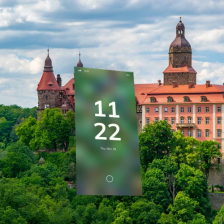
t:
11 h 22 min
